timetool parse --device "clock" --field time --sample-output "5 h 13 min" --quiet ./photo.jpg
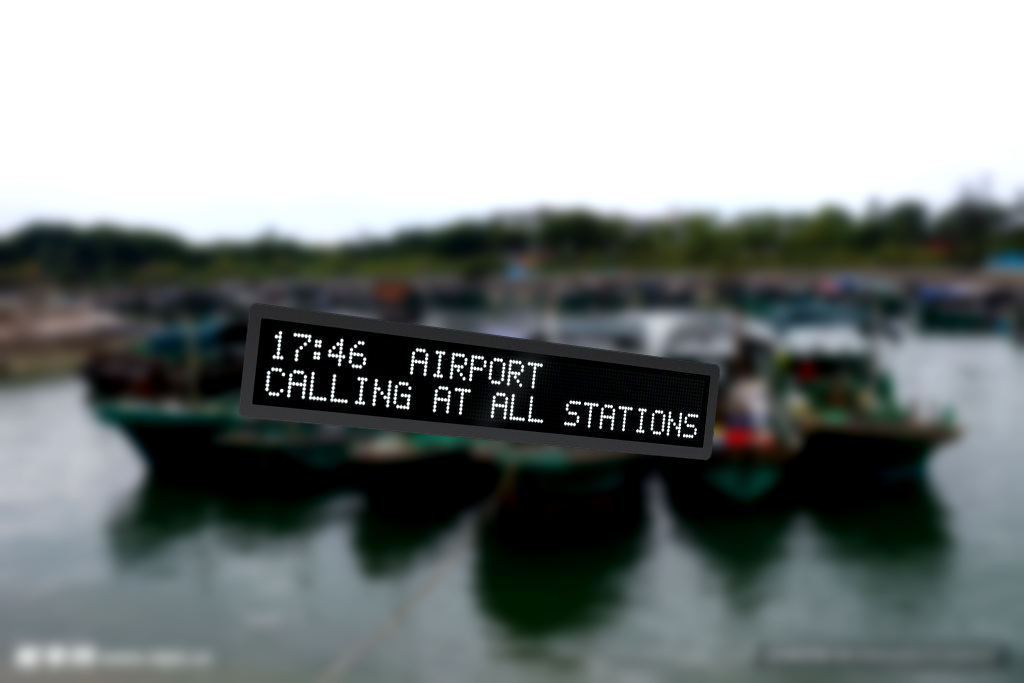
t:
17 h 46 min
